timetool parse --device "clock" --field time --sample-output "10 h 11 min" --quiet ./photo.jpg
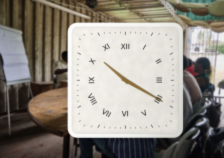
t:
10 h 20 min
